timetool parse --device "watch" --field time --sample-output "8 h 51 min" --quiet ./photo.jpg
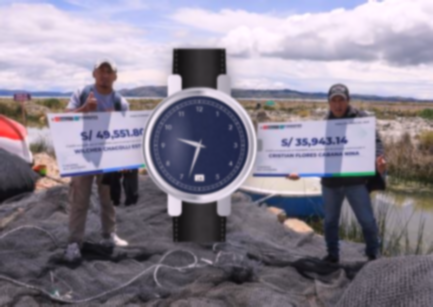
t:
9 h 33 min
